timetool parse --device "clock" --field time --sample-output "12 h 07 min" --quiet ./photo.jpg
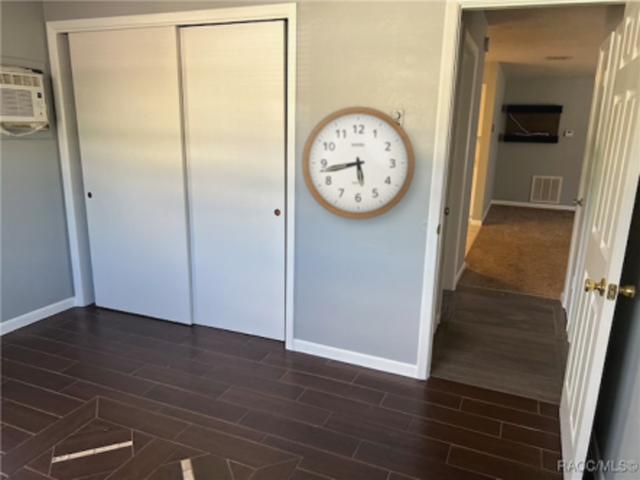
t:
5 h 43 min
